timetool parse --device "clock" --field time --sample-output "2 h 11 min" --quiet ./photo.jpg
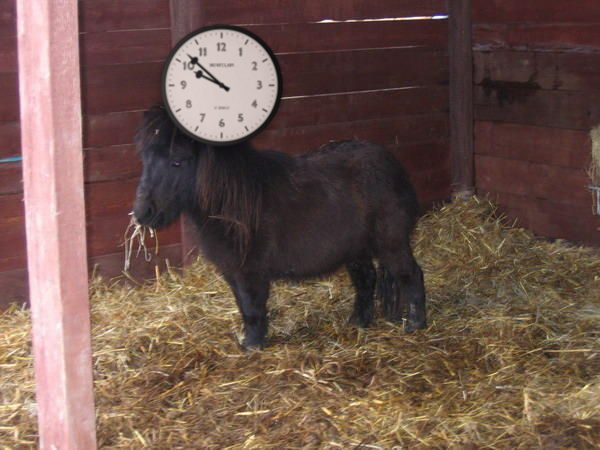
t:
9 h 52 min
